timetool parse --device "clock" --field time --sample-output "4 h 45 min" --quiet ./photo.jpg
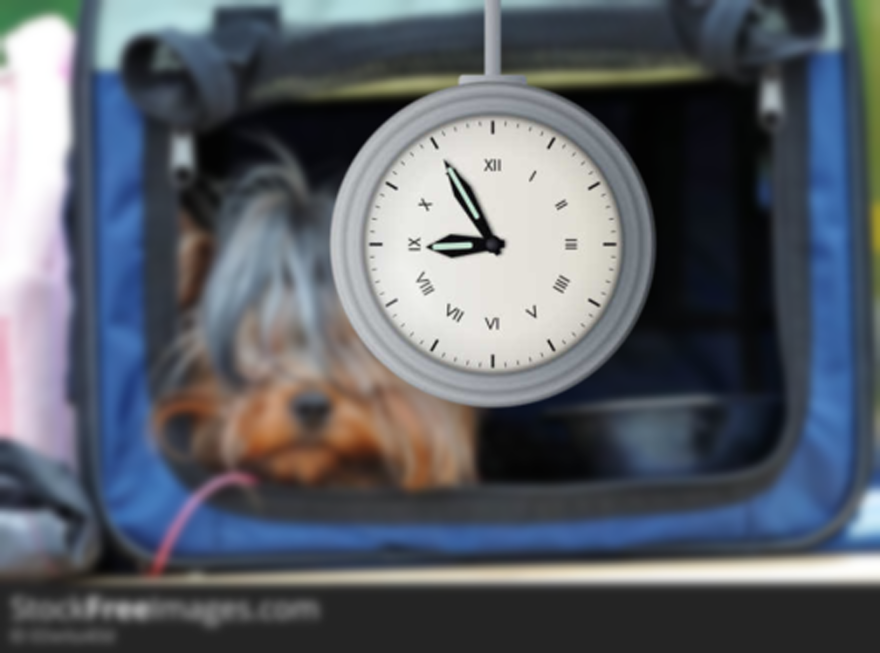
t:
8 h 55 min
